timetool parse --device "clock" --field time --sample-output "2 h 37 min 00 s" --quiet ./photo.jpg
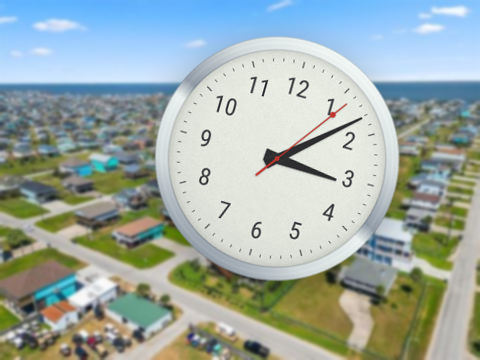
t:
3 h 08 min 06 s
